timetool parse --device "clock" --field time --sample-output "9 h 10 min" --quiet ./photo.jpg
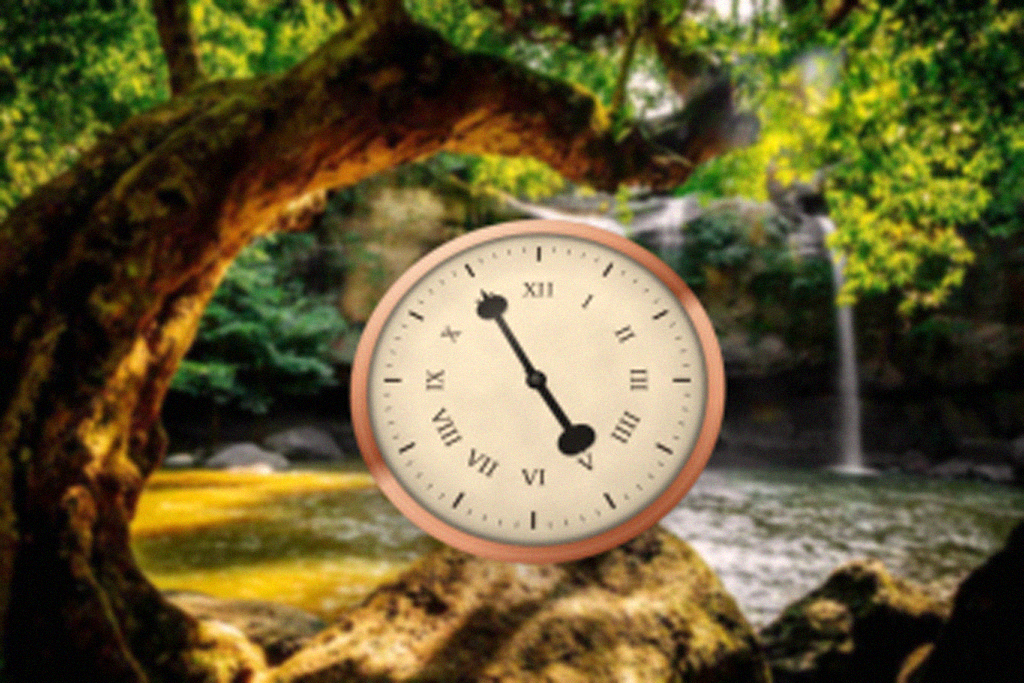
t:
4 h 55 min
